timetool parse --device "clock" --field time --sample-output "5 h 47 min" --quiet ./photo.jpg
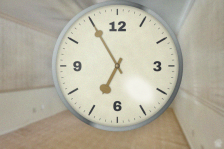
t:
6 h 55 min
